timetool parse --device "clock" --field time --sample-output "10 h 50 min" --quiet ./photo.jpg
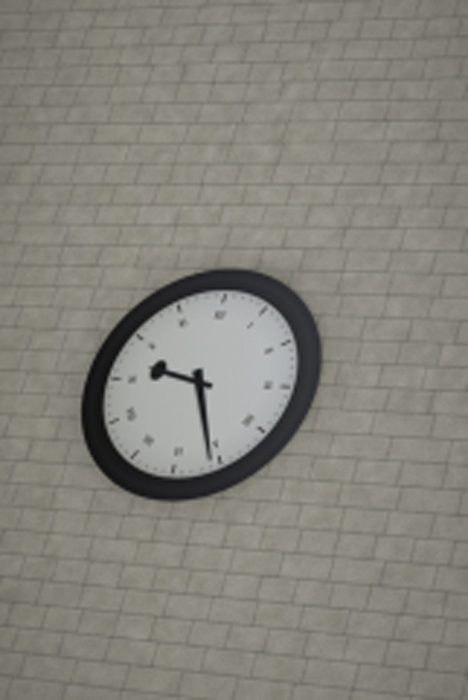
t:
9 h 26 min
